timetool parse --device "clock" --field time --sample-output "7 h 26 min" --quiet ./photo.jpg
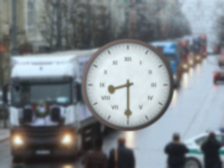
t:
8 h 30 min
